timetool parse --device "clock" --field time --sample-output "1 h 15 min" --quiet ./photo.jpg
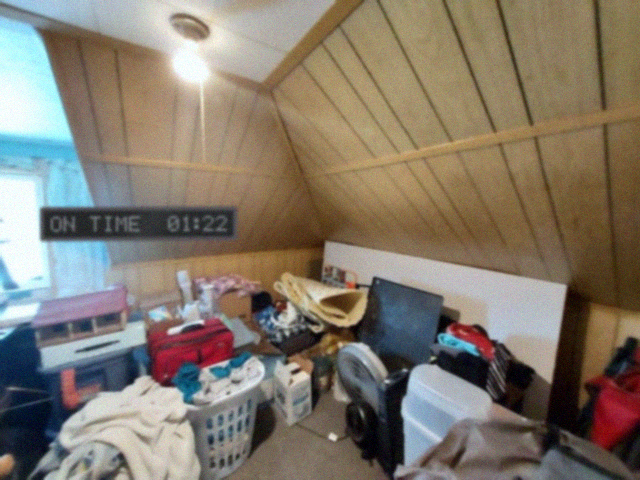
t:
1 h 22 min
